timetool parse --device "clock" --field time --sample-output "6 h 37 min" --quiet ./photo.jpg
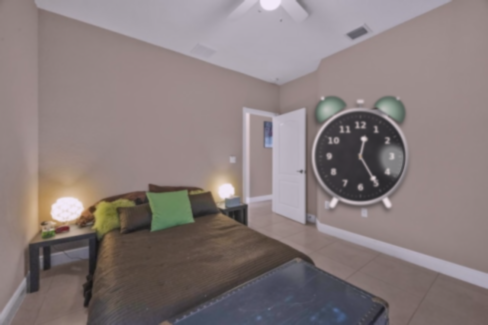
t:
12 h 25 min
